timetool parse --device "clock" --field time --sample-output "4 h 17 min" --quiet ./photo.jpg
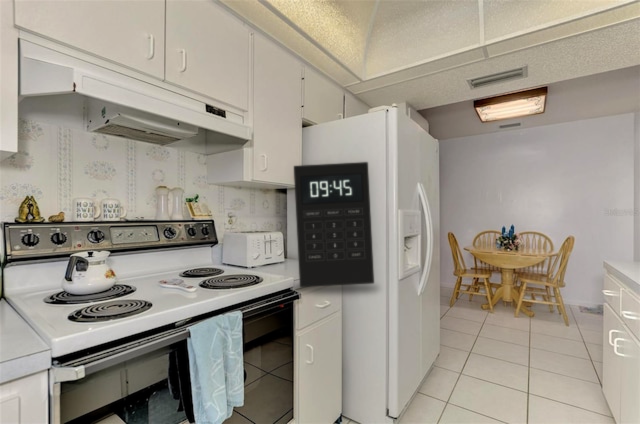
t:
9 h 45 min
